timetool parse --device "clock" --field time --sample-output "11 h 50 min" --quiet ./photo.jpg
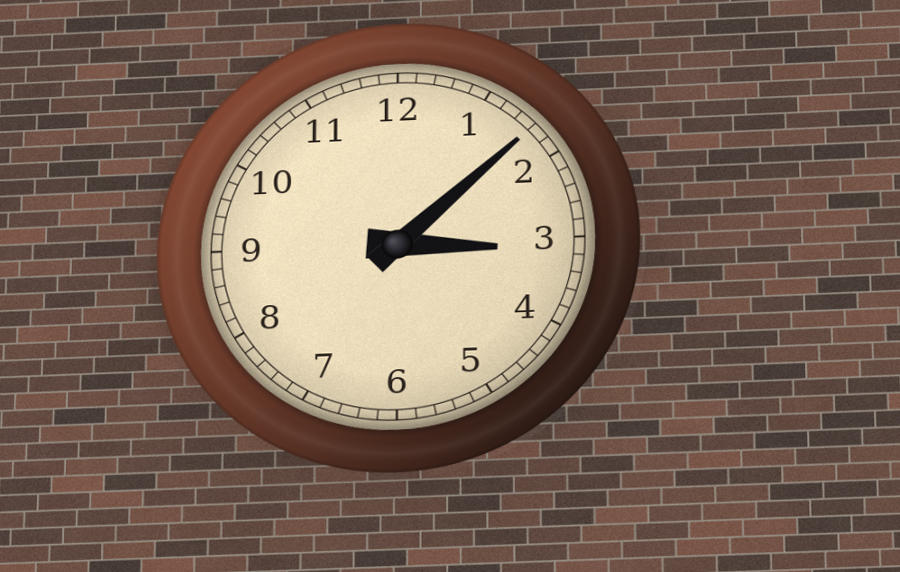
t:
3 h 08 min
